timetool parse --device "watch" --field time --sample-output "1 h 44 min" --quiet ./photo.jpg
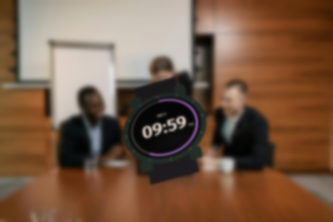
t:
9 h 59 min
